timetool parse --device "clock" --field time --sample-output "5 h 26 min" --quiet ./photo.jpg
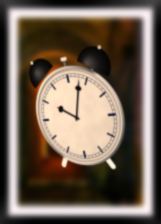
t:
10 h 03 min
